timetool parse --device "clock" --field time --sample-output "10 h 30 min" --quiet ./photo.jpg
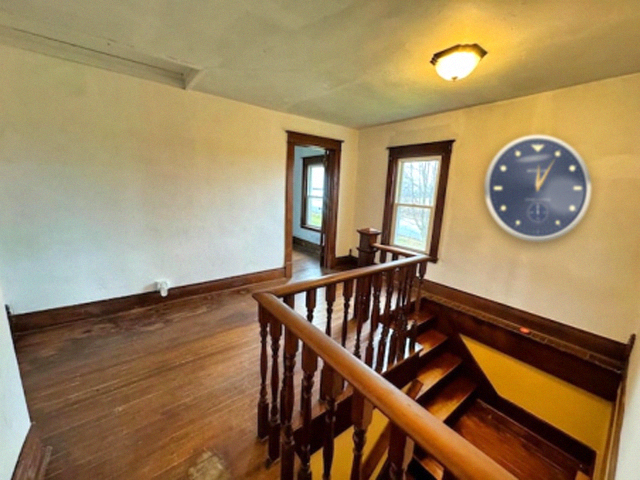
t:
12 h 05 min
